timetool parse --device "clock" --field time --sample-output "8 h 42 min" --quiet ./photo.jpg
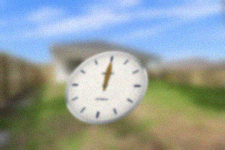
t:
12 h 00 min
